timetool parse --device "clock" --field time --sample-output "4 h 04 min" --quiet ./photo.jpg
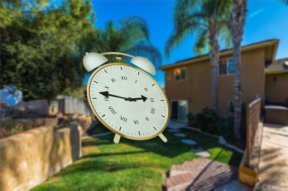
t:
2 h 47 min
